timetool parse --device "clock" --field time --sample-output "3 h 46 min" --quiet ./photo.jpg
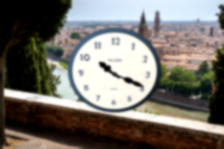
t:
10 h 19 min
